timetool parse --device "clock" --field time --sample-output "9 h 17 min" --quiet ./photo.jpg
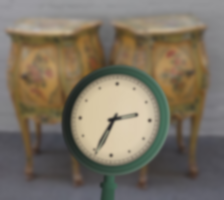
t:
2 h 34 min
